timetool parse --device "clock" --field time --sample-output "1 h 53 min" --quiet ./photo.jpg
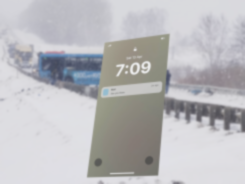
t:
7 h 09 min
